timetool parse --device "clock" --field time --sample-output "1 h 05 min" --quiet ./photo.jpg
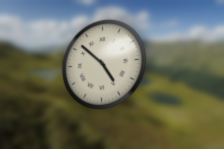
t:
4 h 52 min
